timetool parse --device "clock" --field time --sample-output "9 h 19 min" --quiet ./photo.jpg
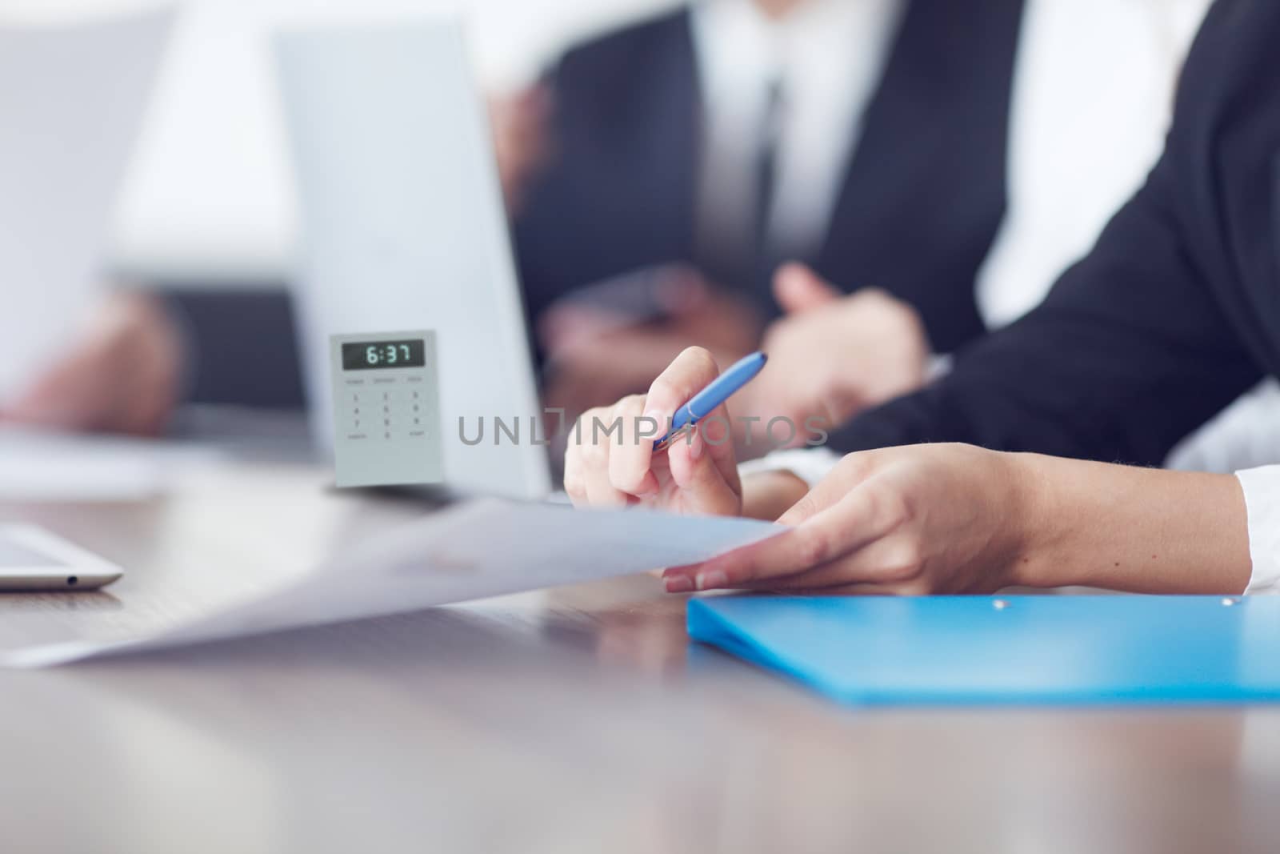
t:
6 h 37 min
